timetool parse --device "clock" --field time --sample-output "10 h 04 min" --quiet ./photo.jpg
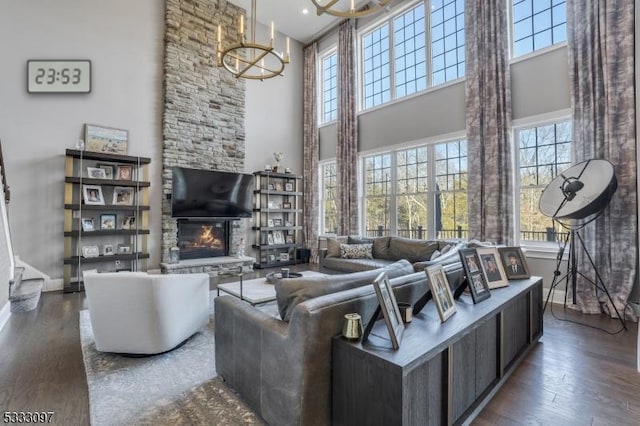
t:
23 h 53 min
